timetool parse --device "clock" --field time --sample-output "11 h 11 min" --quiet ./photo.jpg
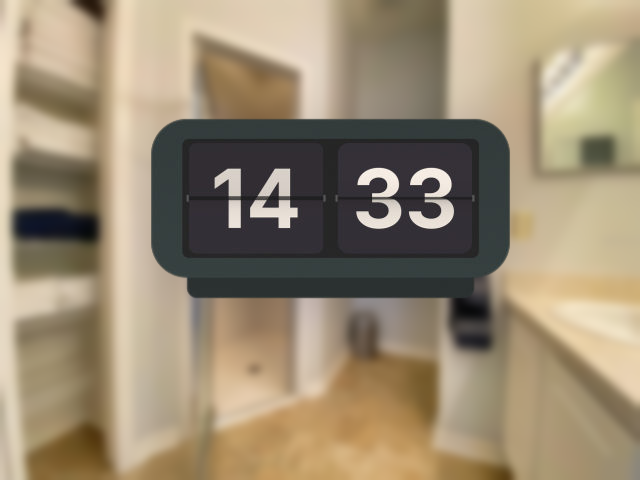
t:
14 h 33 min
